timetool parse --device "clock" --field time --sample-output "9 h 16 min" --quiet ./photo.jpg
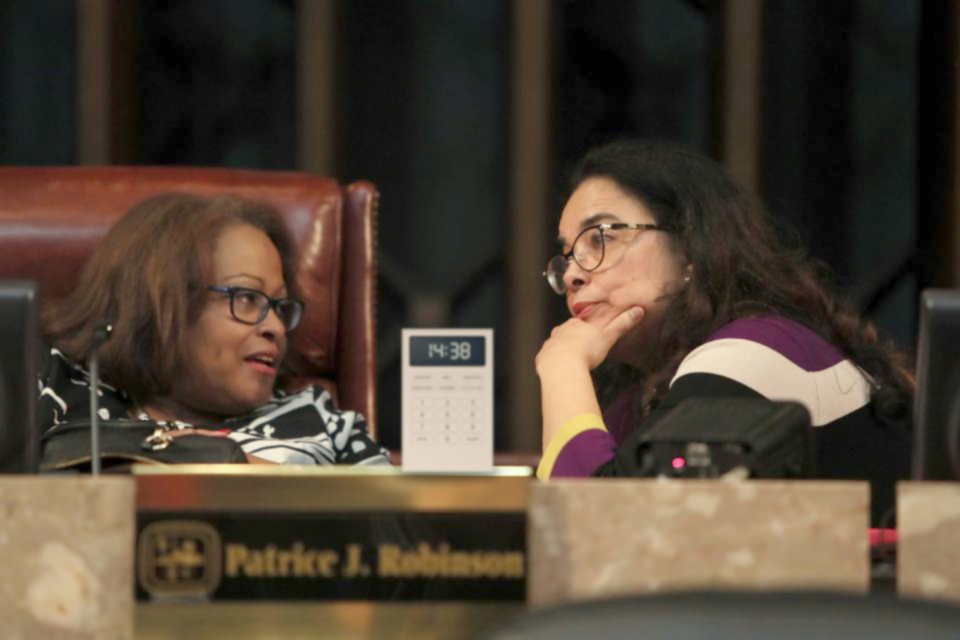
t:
14 h 38 min
